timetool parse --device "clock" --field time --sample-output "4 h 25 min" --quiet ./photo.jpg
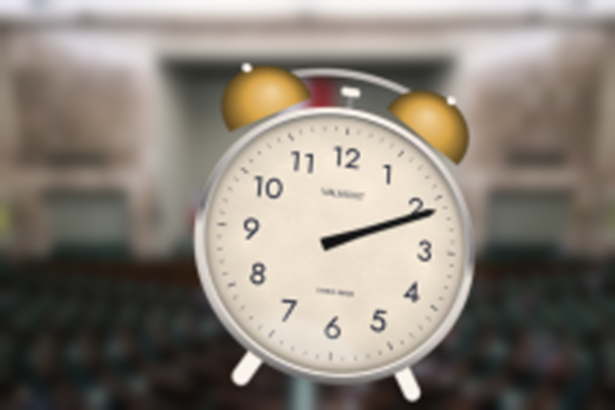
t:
2 h 11 min
